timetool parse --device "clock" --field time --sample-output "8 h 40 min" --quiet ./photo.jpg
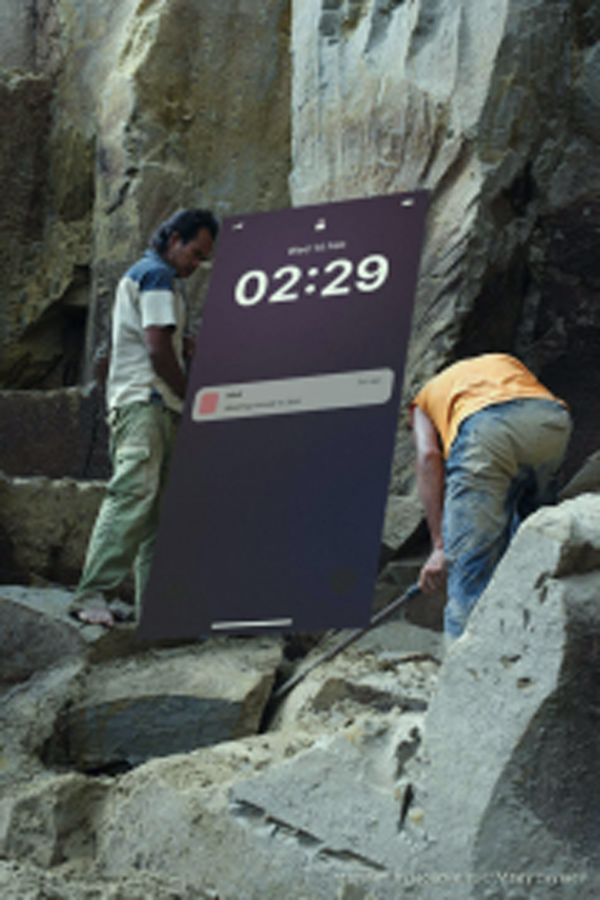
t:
2 h 29 min
